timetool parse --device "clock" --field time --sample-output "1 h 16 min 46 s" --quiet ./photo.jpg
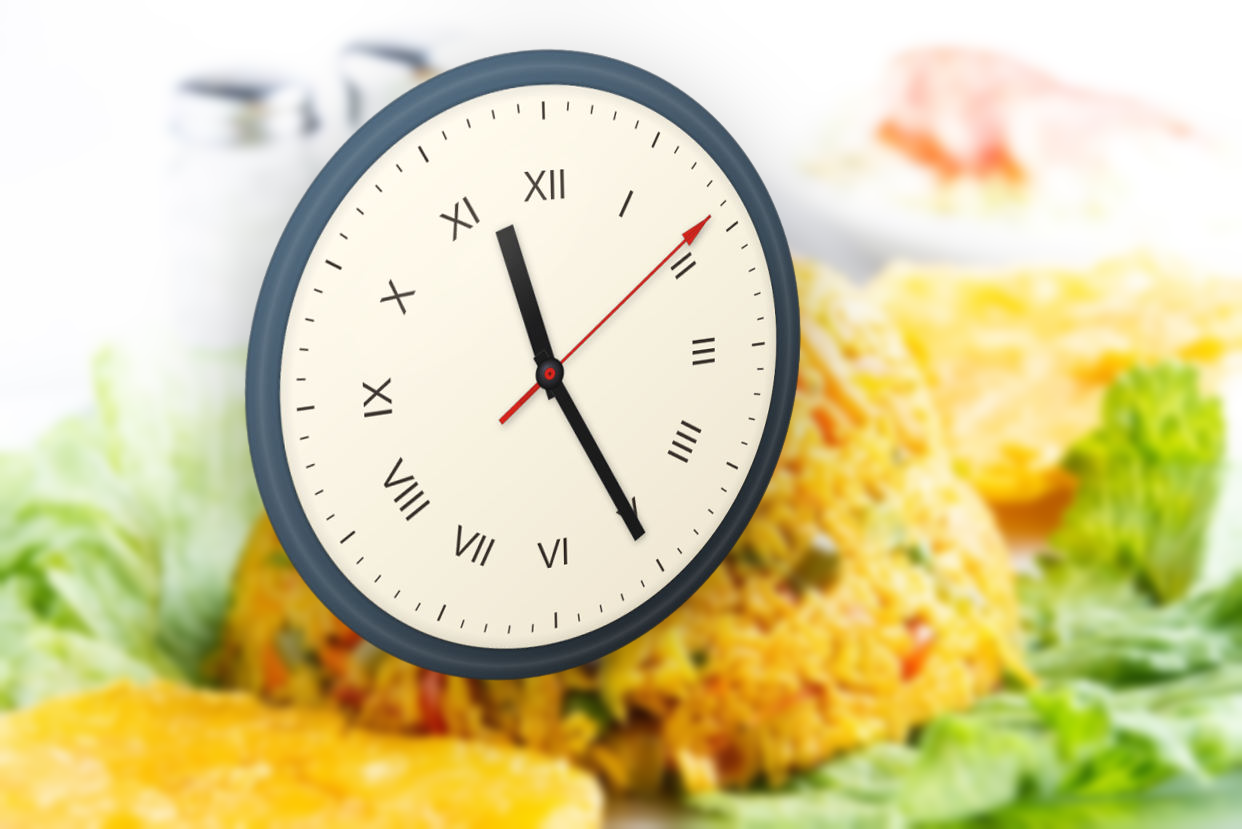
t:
11 h 25 min 09 s
